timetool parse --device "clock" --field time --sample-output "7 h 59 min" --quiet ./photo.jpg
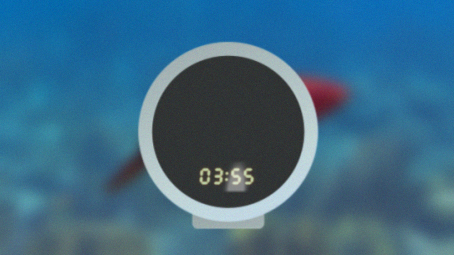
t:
3 h 55 min
